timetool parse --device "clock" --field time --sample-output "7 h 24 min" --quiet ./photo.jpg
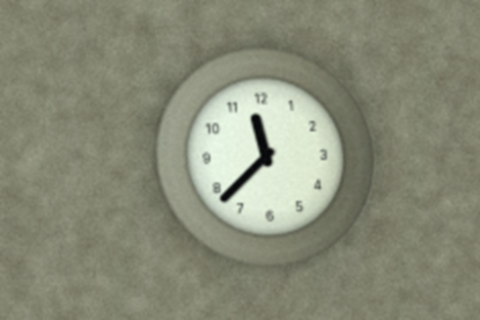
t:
11 h 38 min
